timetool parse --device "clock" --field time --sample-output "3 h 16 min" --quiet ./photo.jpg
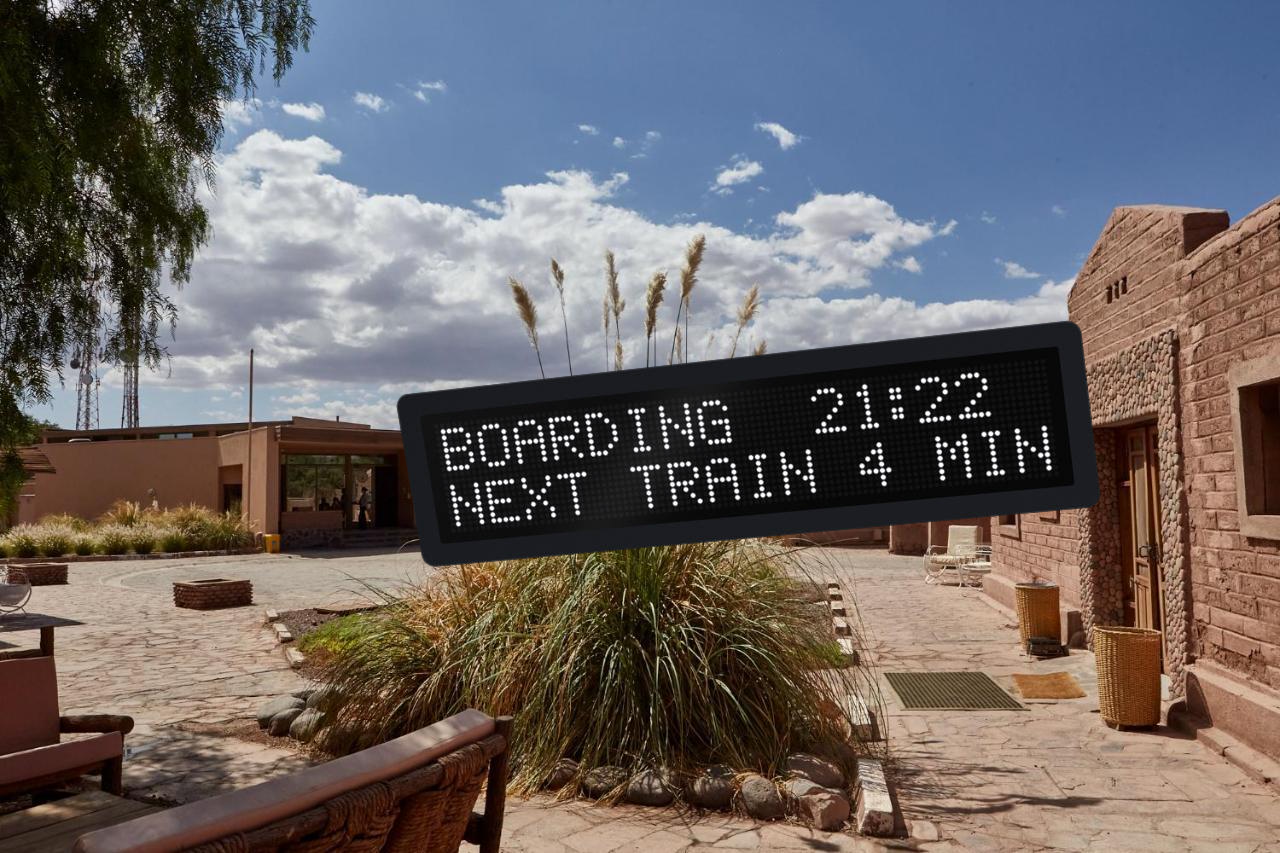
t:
21 h 22 min
